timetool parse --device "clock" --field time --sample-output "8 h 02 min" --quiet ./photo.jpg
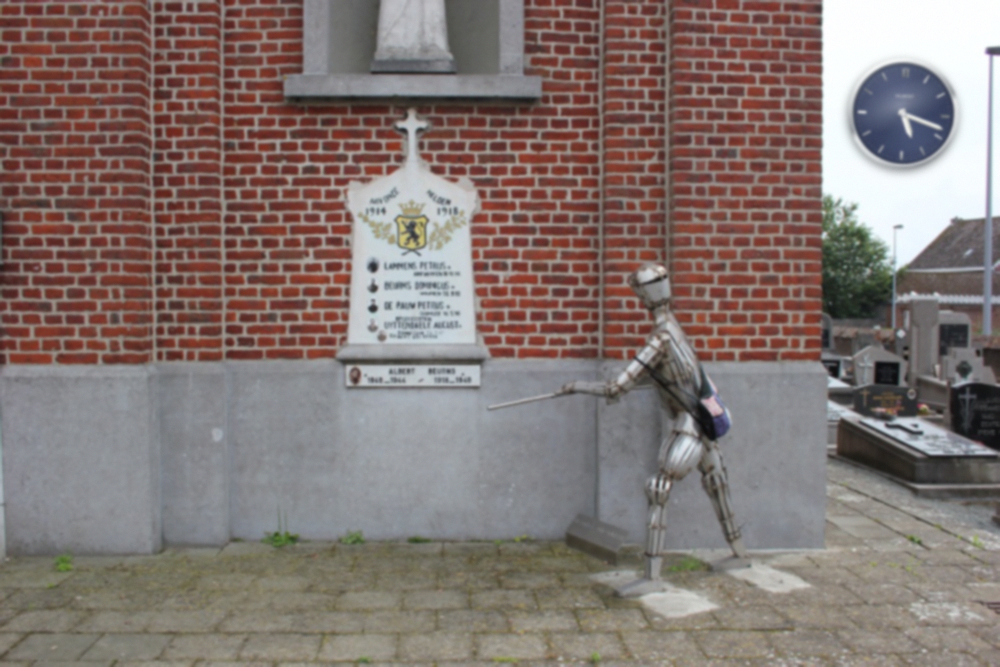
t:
5 h 18 min
